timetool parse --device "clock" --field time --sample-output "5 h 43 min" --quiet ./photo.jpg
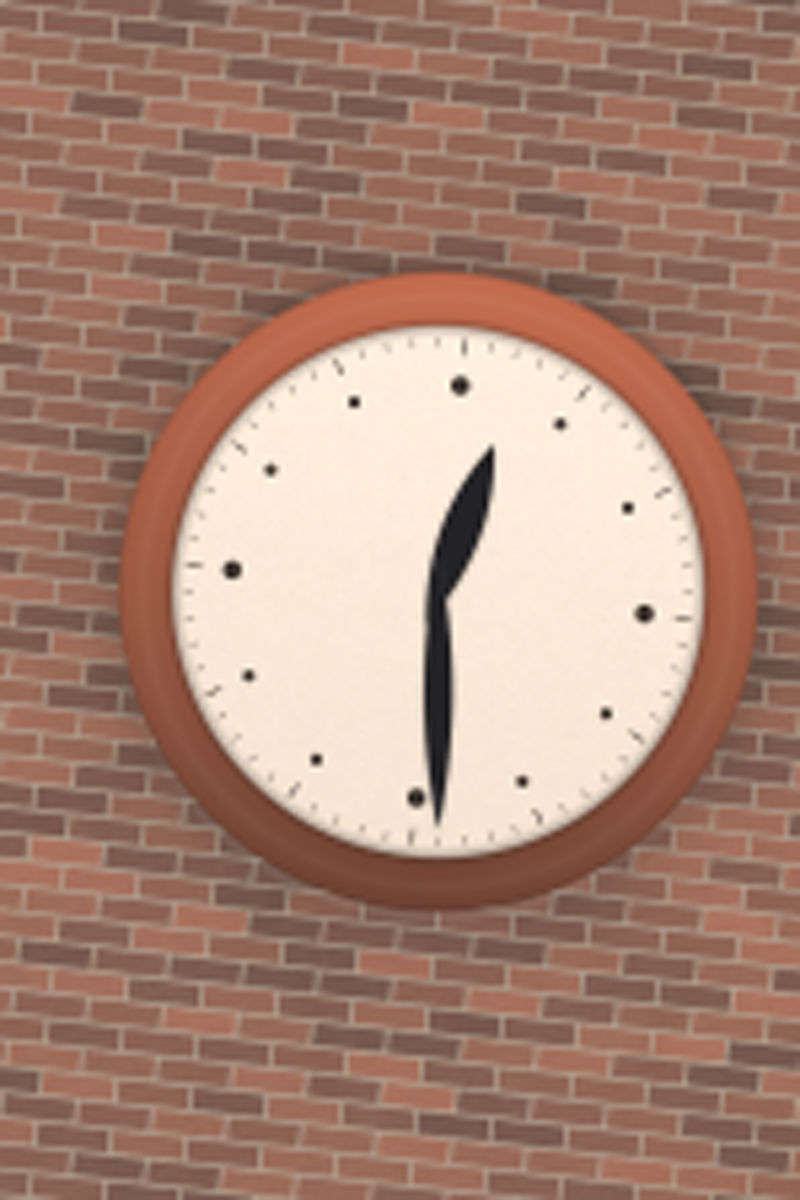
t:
12 h 29 min
